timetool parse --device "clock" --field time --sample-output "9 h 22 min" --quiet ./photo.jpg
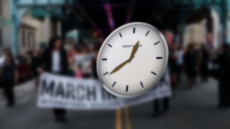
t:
12 h 39 min
